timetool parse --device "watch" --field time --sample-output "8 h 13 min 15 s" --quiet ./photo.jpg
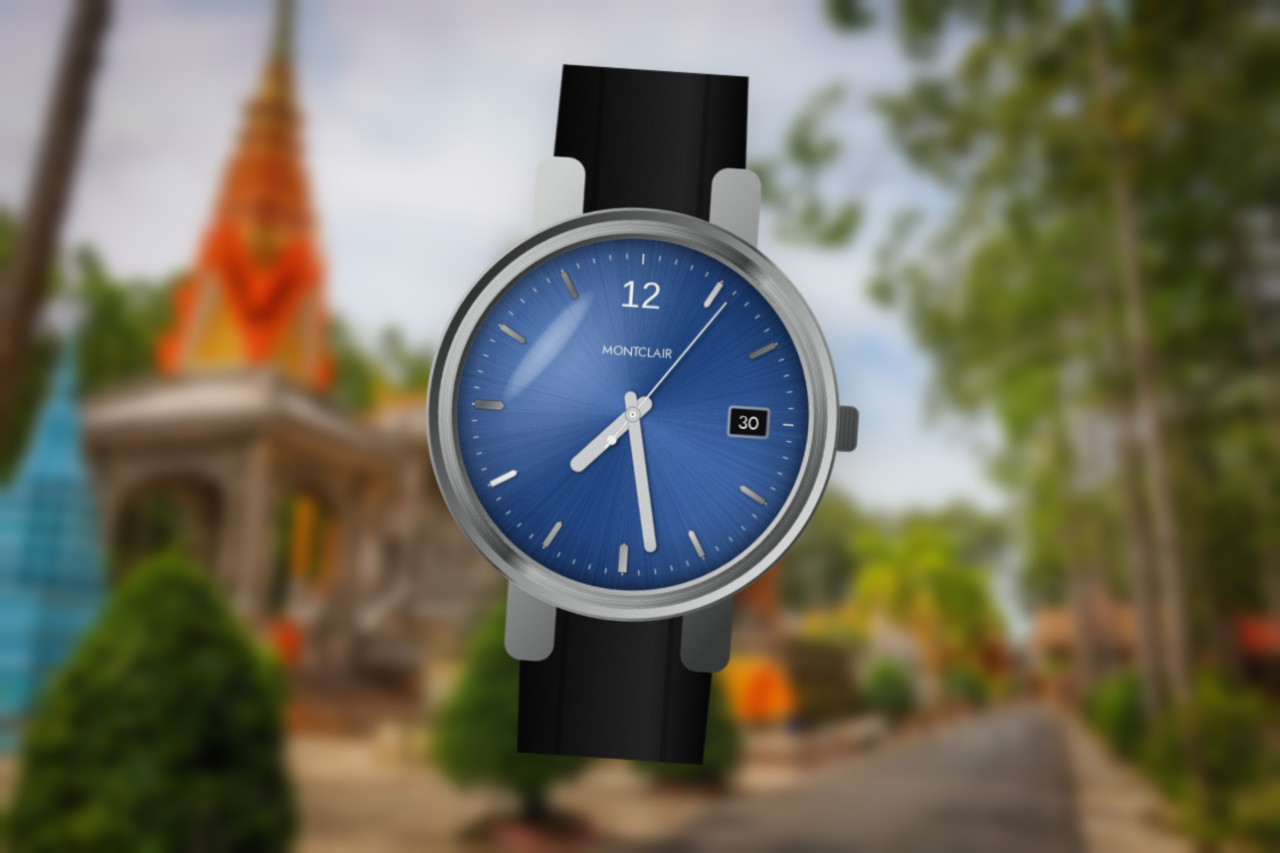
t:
7 h 28 min 06 s
